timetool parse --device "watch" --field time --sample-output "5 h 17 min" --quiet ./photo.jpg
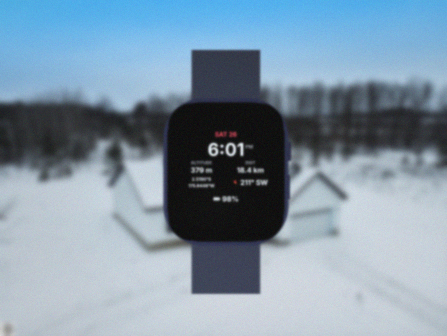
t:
6 h 01 min
